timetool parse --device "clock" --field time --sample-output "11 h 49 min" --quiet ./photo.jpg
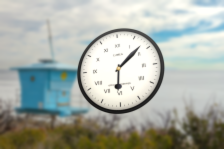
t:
6 h 08 min
